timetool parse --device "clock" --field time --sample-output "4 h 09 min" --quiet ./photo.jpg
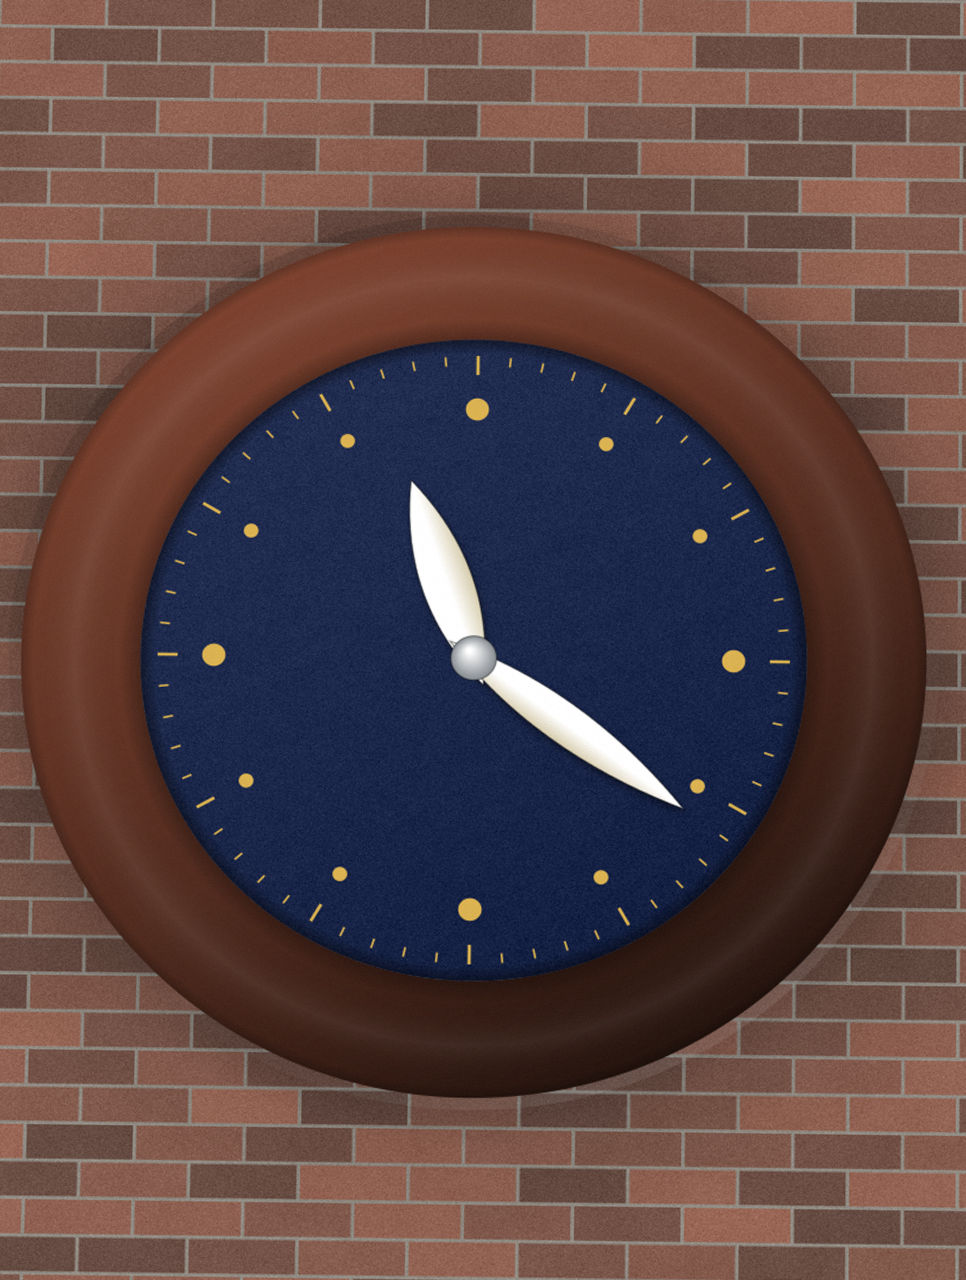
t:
11 h 21 min
